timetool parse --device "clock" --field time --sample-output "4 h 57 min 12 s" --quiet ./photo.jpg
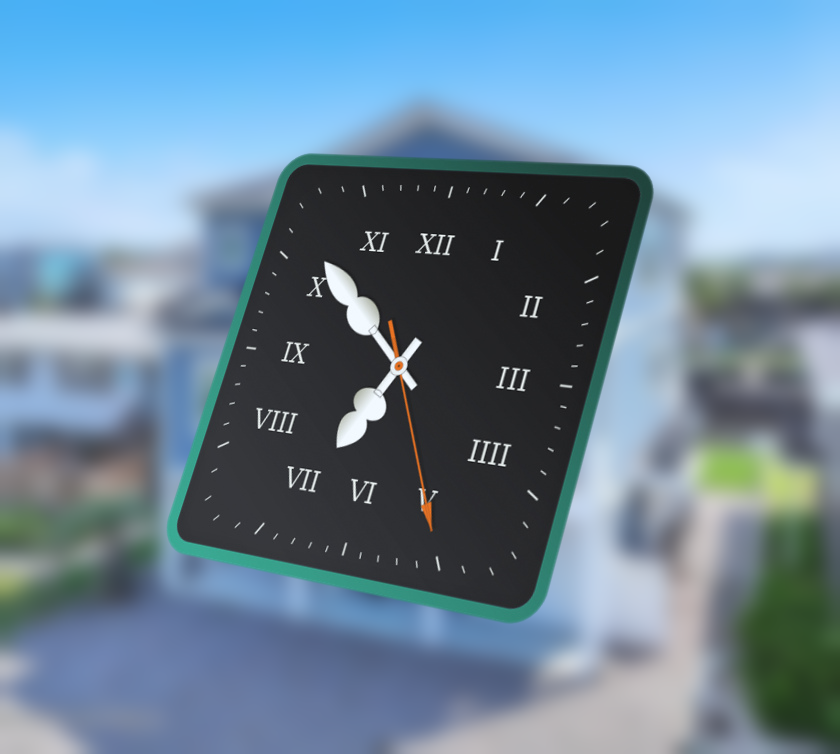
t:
6 h 51 min 25 s
